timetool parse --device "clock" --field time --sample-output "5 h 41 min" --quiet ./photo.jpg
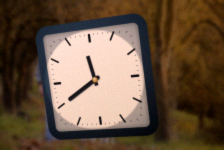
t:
11 h 40 min
